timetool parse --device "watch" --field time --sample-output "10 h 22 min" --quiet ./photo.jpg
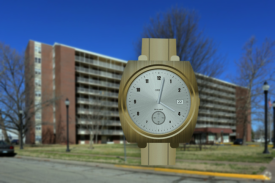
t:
4 h 02 min
